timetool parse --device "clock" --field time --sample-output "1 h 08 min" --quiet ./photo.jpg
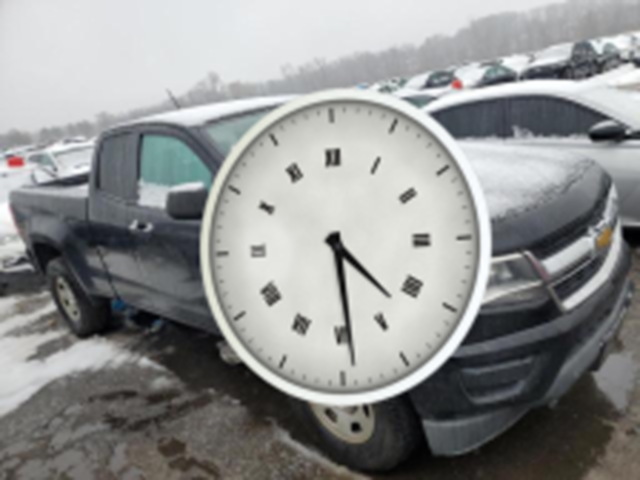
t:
4 h 29 min
